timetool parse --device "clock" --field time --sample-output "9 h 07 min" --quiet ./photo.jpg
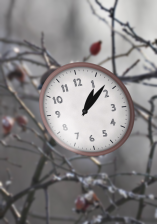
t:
1 h 08 min
